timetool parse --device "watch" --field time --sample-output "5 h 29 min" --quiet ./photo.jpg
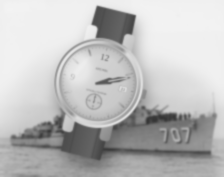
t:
2 h 11 min
